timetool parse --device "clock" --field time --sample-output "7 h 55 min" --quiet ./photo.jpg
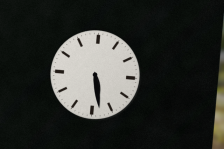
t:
5 h 28 min
